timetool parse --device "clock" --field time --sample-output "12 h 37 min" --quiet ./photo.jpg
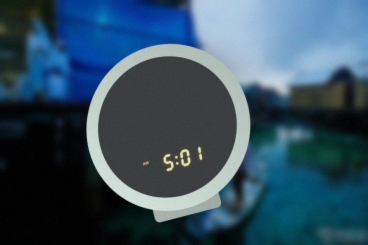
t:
5 h 01 min
